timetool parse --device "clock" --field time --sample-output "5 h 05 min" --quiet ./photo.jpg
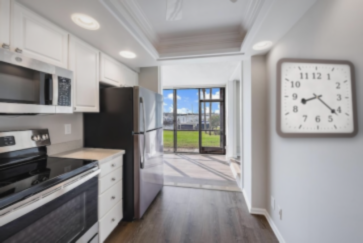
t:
8 h 22 min
